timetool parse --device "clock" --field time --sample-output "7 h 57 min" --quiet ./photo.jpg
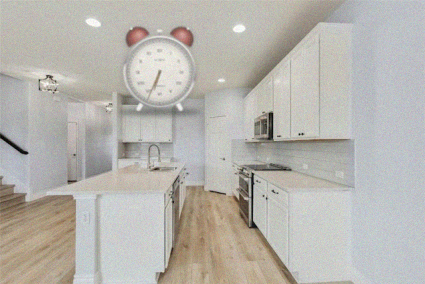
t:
6 h 34 min
